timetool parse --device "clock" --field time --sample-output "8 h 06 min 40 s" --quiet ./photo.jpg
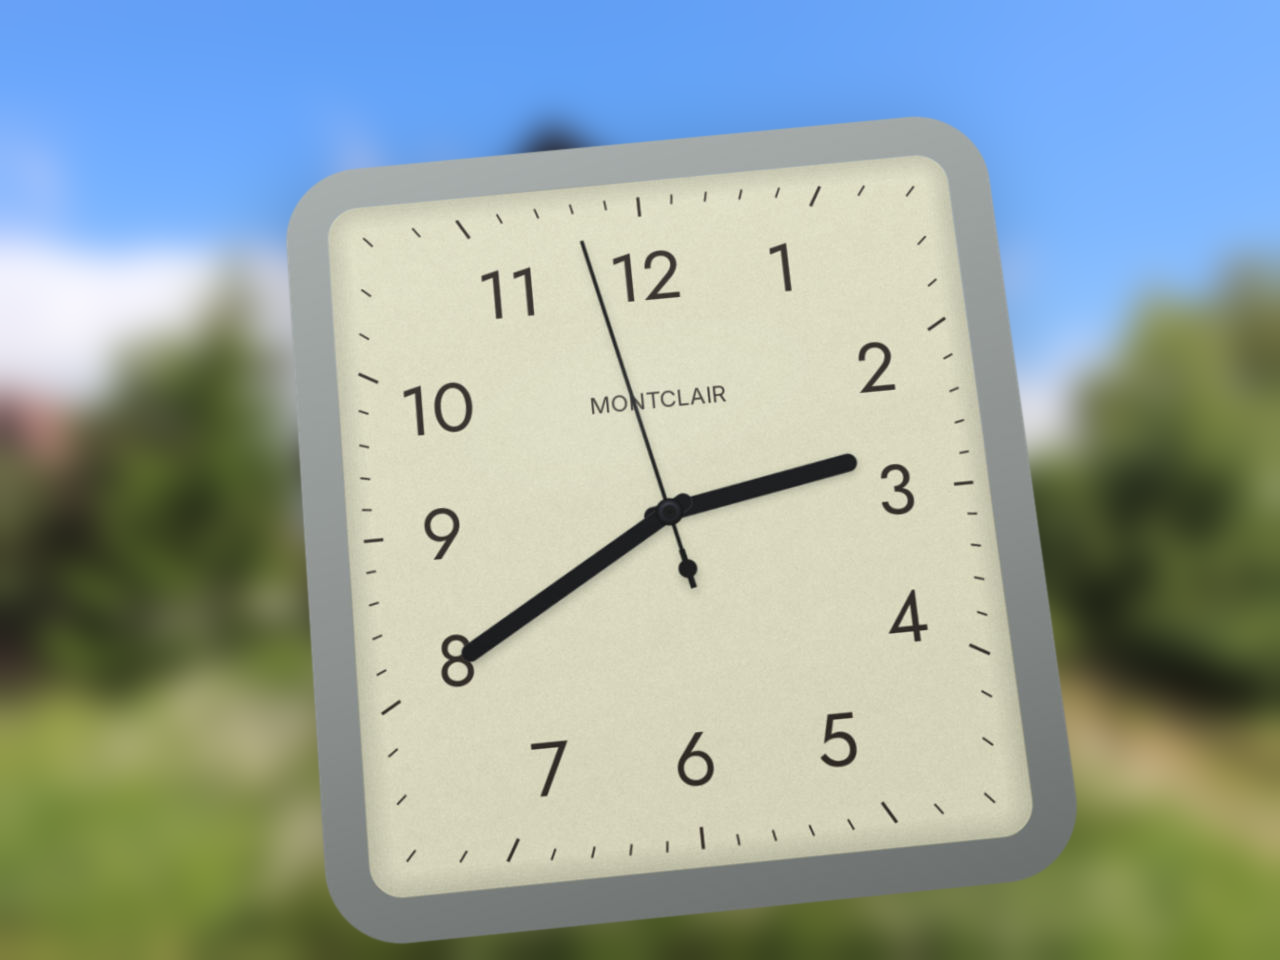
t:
2 h 39 min 58 s
